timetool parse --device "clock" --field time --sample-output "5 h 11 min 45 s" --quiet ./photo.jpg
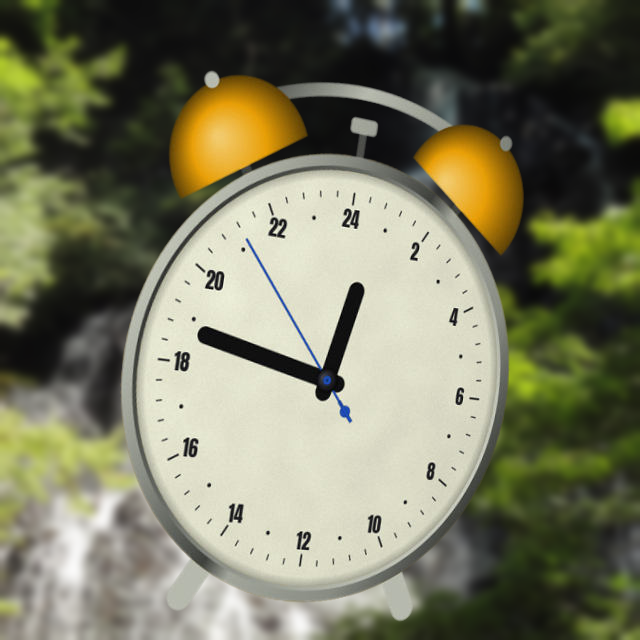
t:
0 h 46 min 53 s
